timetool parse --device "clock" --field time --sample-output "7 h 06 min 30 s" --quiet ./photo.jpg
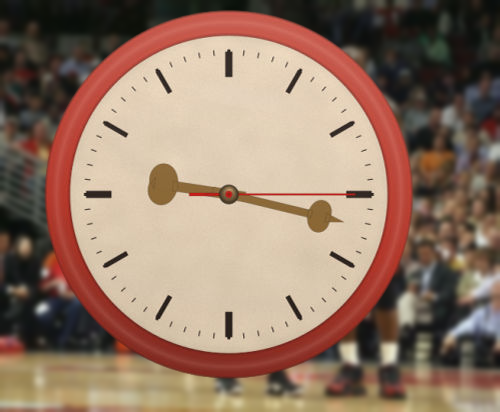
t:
9 h 17 min 15 s
